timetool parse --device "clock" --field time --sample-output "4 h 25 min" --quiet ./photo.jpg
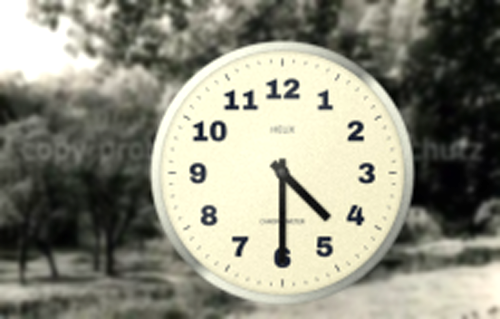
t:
4 h 30 min
